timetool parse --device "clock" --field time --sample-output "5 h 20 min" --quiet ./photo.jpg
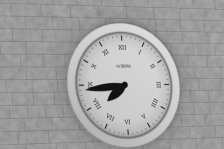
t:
7 h 44 min
